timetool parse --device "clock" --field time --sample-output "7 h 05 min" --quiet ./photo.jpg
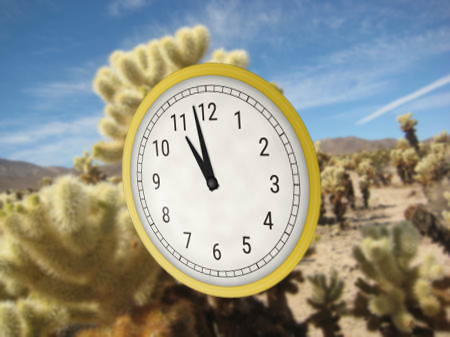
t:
10 h 58 min
